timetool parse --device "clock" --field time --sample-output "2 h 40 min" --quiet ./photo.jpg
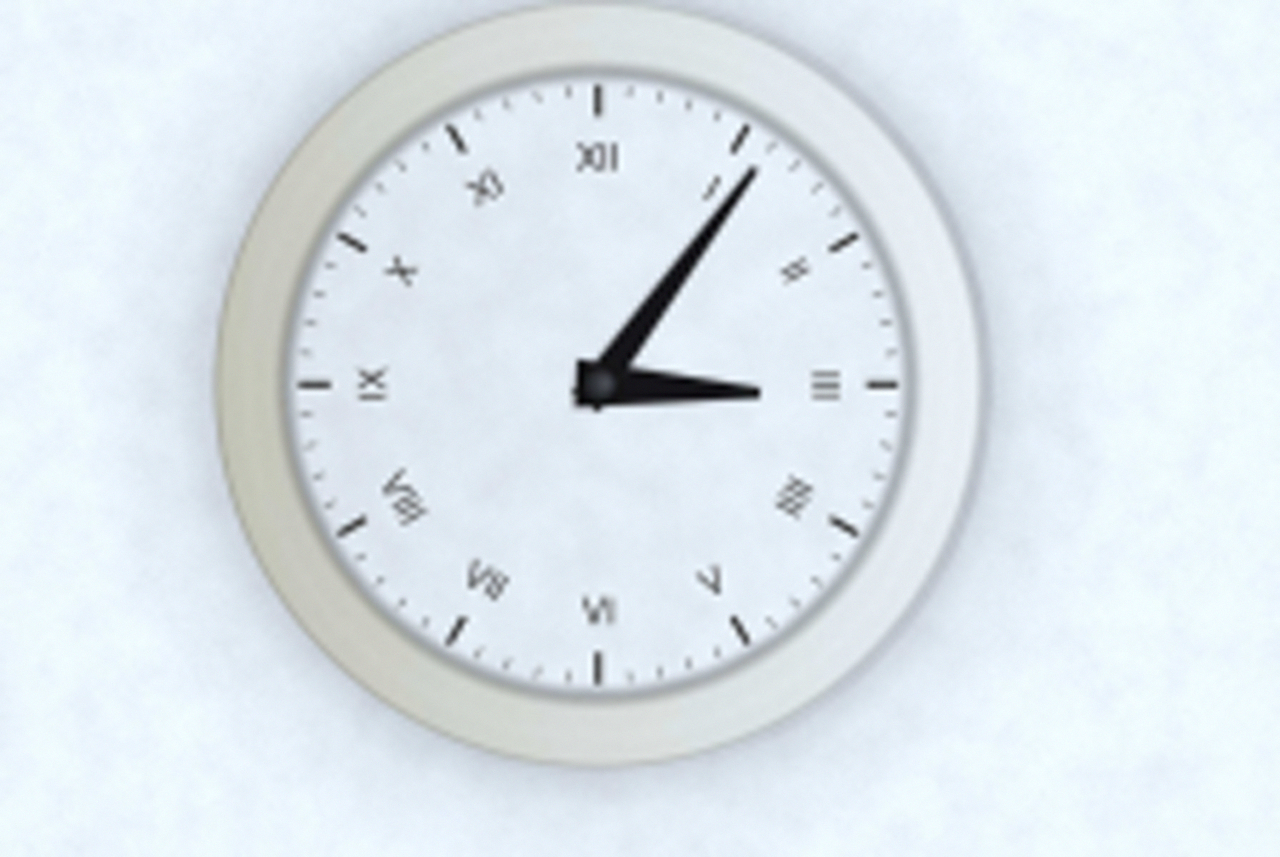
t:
3 h 06 min
